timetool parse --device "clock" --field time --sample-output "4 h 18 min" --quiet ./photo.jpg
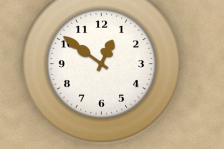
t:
12 h 51 min
